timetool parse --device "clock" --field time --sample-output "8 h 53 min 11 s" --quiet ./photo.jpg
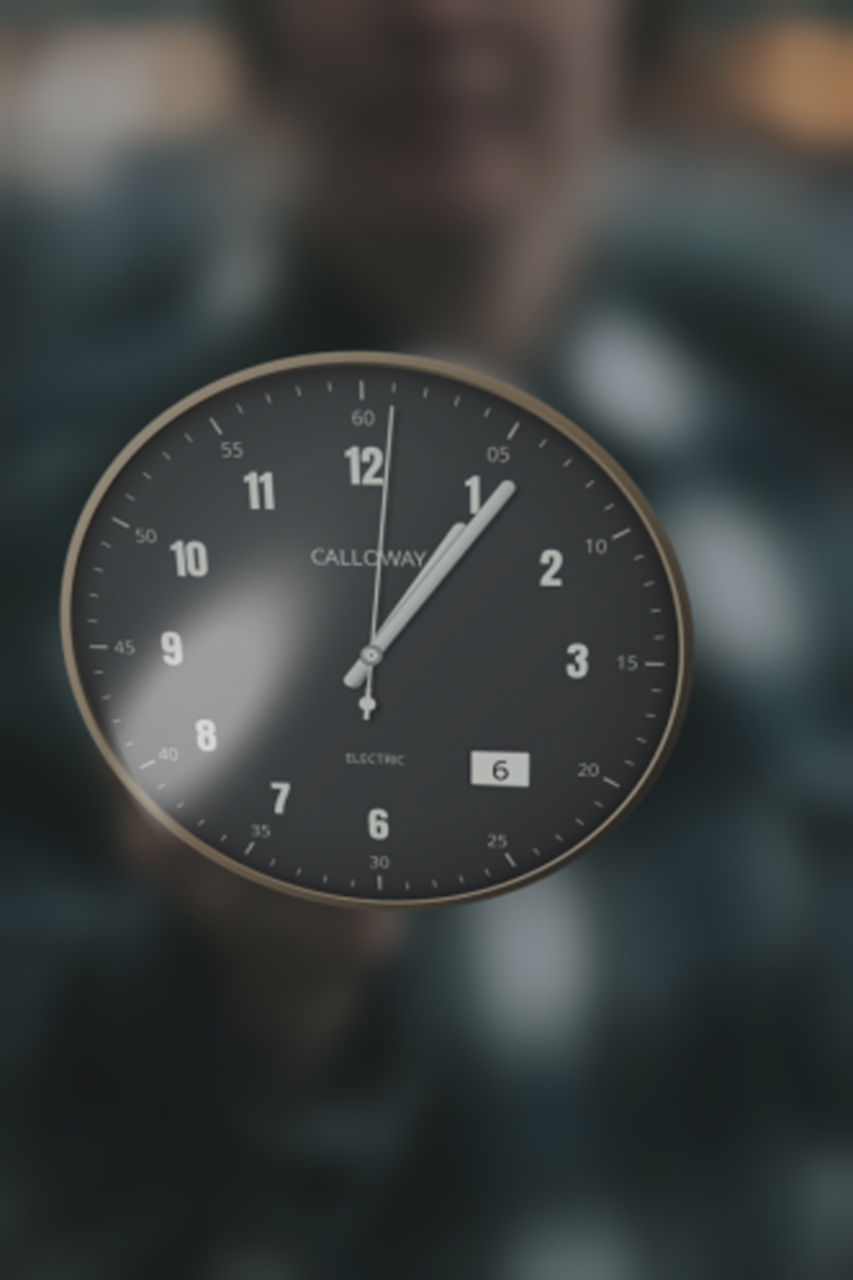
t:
1 h 06 min 01 s
